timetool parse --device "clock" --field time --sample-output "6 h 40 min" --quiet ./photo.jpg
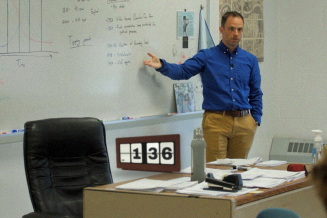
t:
1 h 36 min
